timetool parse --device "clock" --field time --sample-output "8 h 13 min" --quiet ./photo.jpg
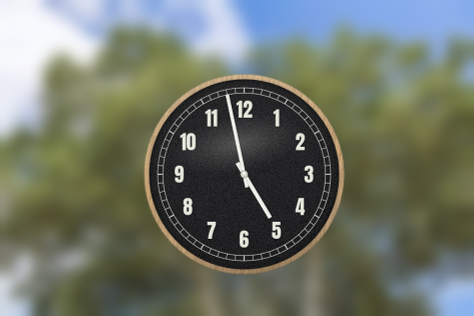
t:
4 h 58 min
